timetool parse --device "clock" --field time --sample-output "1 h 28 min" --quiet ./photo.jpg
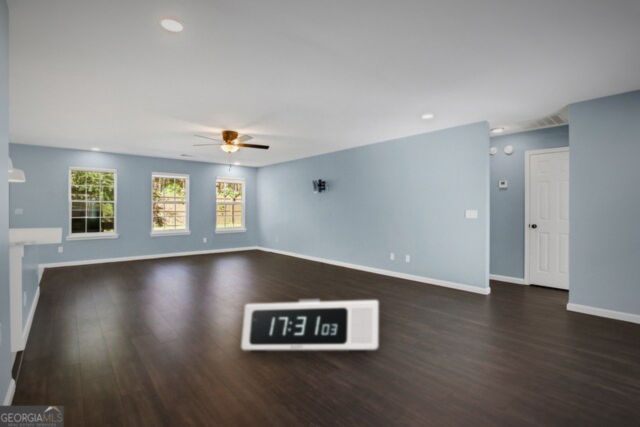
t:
17 h 31 min
